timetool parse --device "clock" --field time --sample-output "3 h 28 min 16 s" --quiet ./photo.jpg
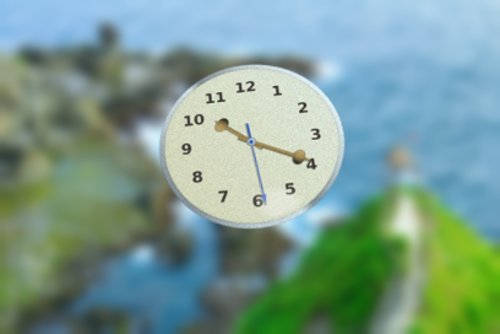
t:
10 h 19 min 29 s
